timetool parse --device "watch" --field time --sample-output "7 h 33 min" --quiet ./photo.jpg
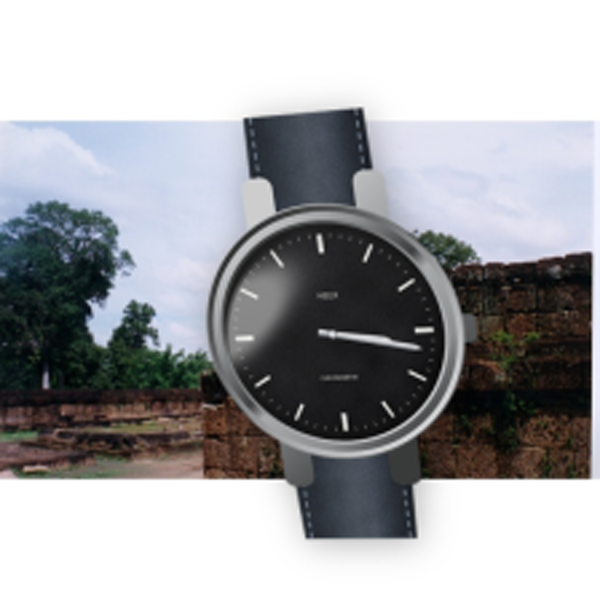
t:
3 h 17 min
